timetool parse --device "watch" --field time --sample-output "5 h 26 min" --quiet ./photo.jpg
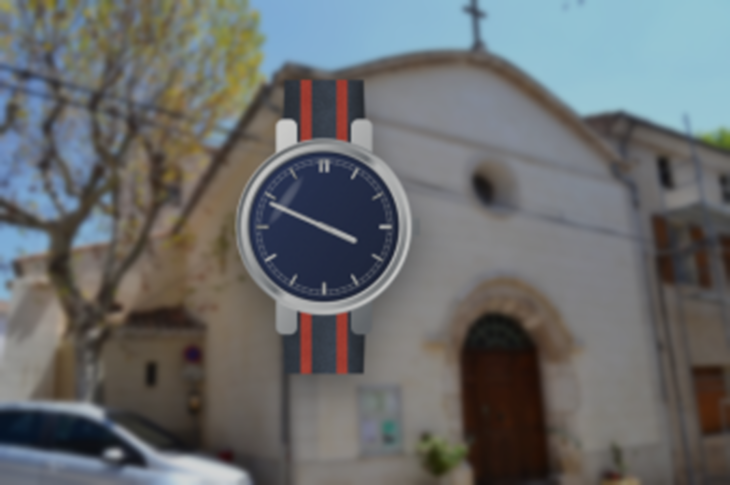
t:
3 h 49 min
